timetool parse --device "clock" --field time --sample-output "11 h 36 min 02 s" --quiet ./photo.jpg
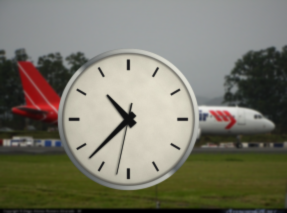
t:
10 h 37 min 32 s
